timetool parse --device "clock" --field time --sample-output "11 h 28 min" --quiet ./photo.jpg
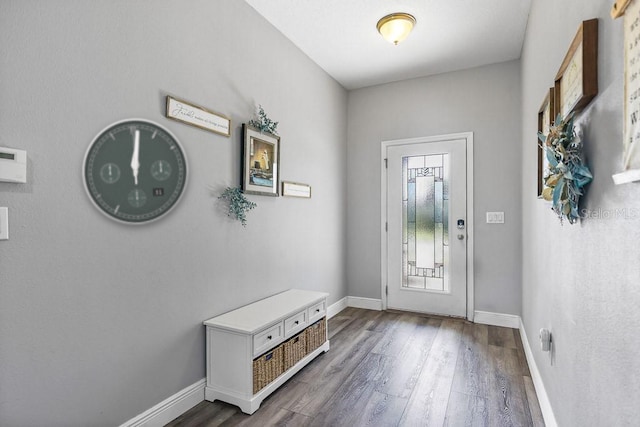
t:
12 h 01 min
